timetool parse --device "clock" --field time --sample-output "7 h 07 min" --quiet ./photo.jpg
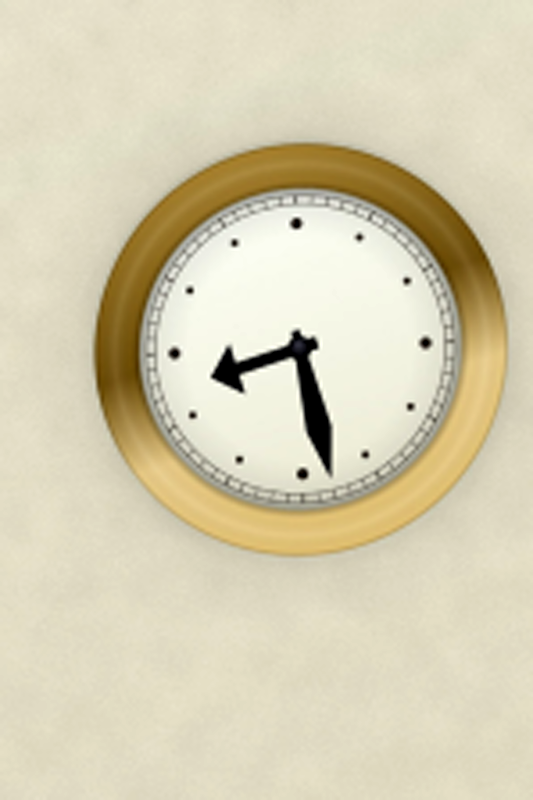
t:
8 h 28 min
